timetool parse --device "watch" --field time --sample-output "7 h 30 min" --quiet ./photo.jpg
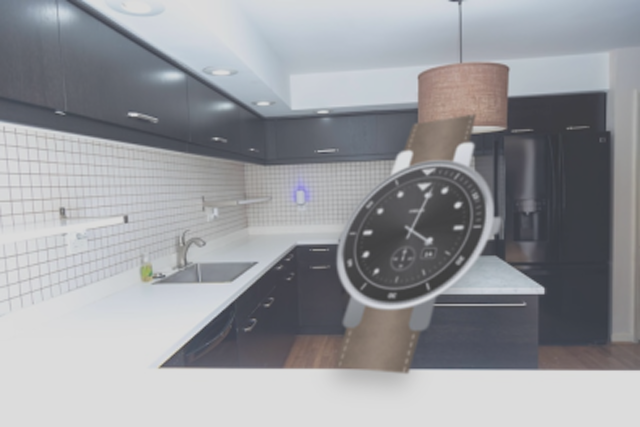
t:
4 h 02 min
